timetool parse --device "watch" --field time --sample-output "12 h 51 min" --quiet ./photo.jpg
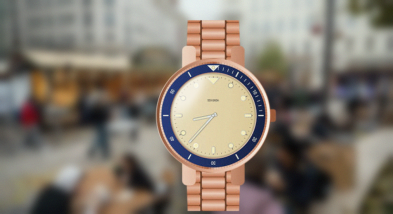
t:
8 h 37 min
